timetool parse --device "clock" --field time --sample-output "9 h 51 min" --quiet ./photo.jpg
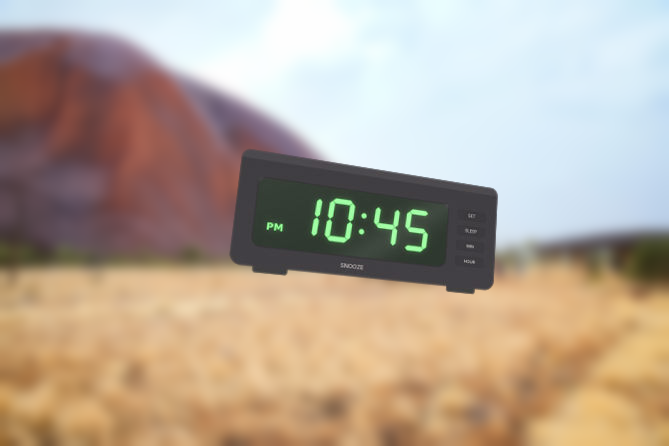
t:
10 h 45 min
